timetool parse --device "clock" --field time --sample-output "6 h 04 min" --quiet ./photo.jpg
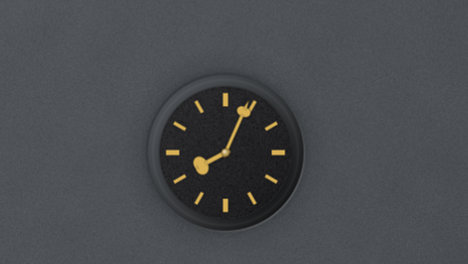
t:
8 h 04 min
